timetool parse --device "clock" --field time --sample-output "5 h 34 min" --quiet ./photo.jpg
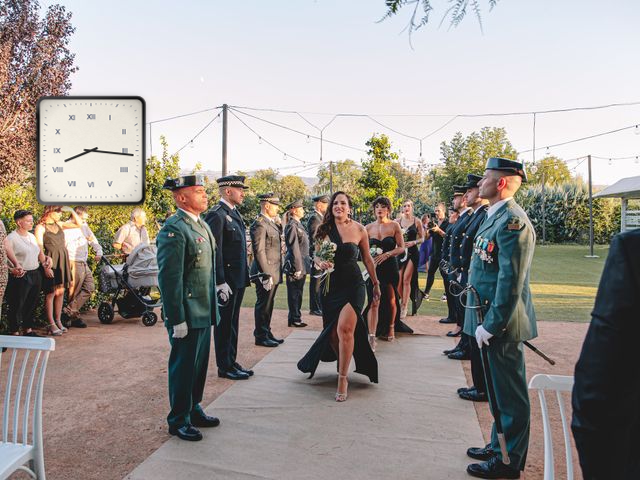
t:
8 h 16 min
